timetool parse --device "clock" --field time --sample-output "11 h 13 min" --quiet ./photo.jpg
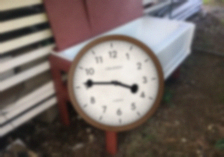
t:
3 h 46 min
